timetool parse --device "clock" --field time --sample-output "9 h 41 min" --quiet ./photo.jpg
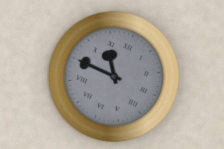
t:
10 h 45 min
